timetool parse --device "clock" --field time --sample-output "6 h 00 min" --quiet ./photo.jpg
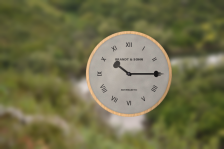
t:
10 h 15 min
